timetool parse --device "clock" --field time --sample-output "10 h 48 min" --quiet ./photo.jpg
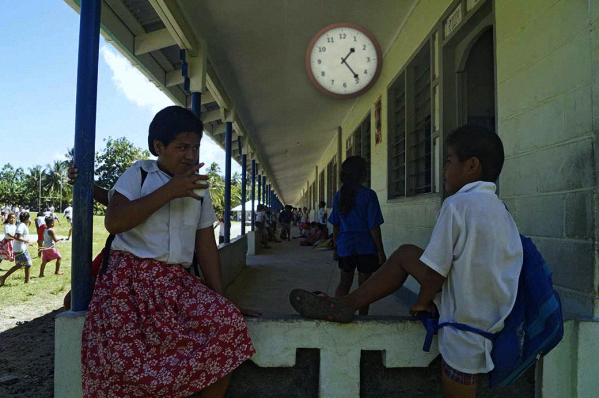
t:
1 h 24 min
